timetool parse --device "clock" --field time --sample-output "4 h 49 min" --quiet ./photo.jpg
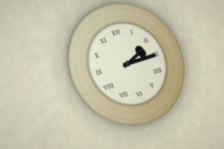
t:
2 h 15 min
